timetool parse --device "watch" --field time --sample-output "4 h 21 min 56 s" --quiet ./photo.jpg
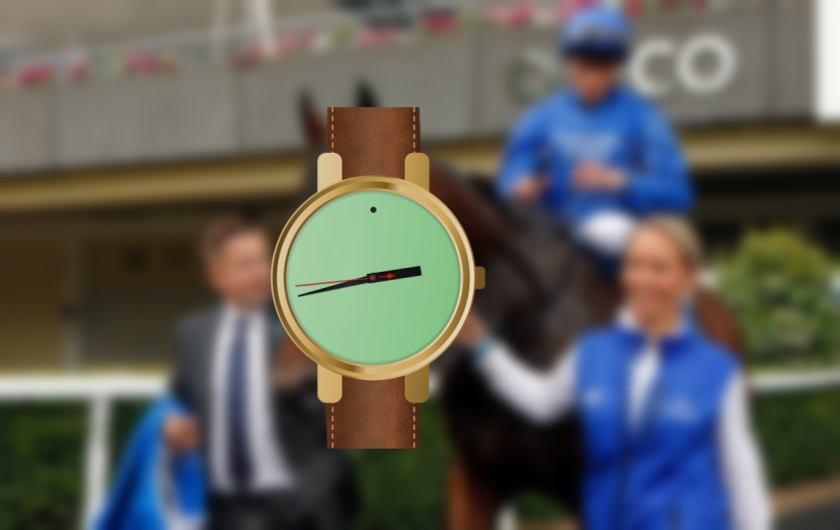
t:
2 h 42 min 44 s
